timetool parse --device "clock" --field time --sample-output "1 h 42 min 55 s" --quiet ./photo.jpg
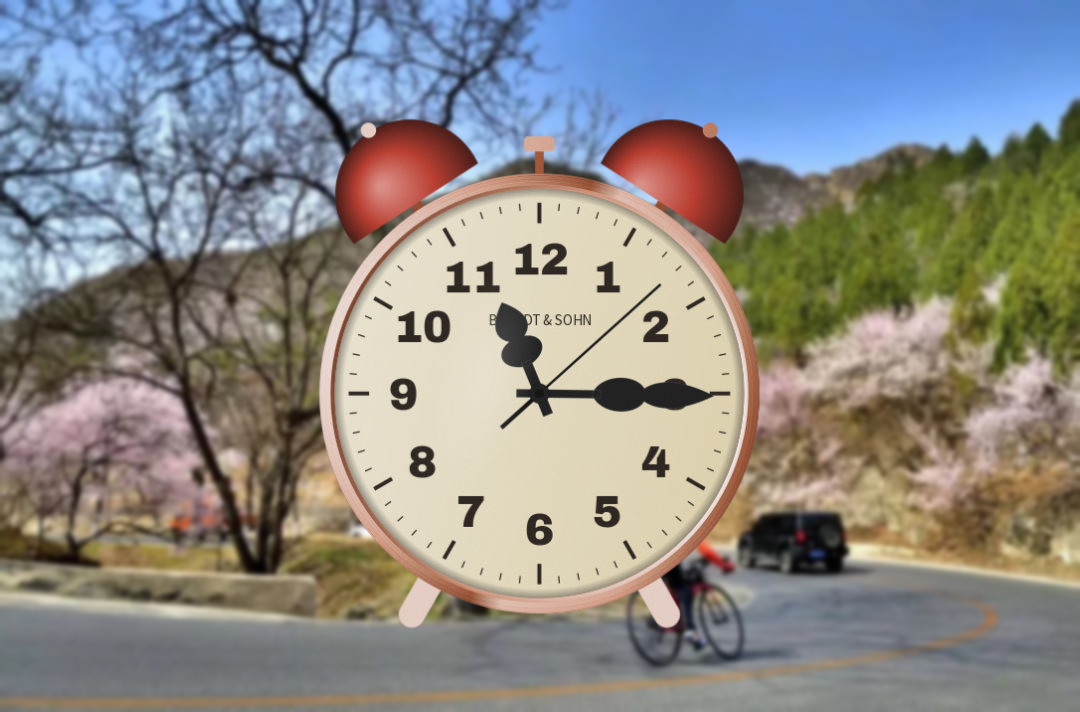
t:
11 h 15 min 08 s
